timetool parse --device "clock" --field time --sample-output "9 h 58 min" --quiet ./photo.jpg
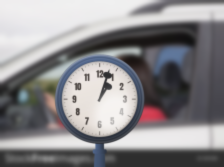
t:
1 h 03 min
